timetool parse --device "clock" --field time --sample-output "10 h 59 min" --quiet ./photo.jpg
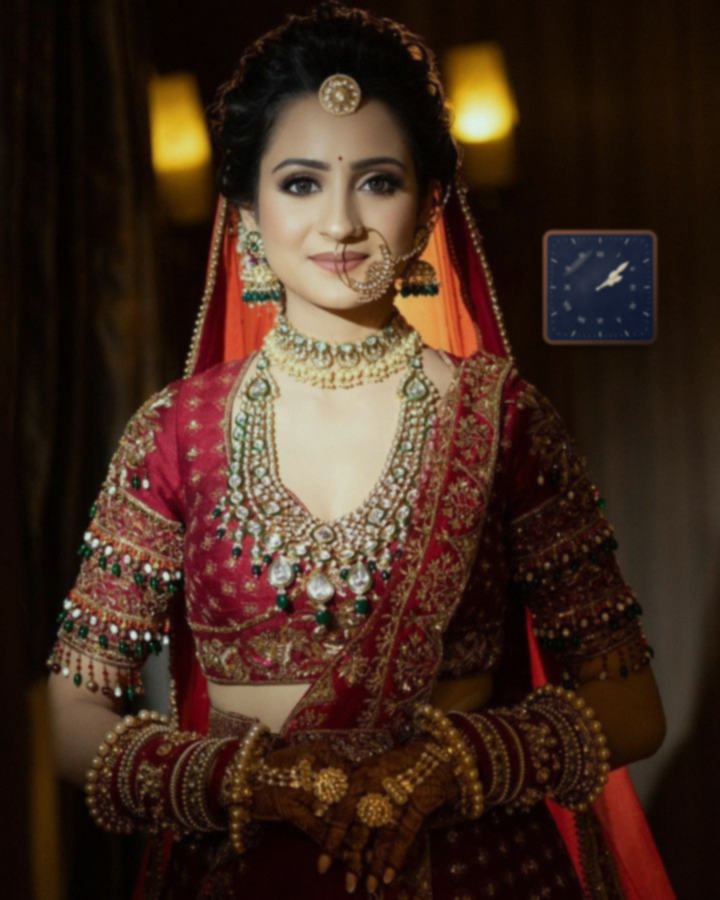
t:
2 h 08 min
